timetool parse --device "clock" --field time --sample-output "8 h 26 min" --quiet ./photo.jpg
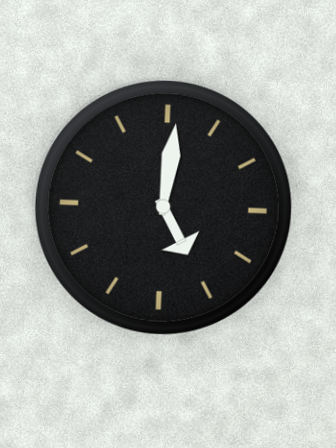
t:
5 h 01 min
